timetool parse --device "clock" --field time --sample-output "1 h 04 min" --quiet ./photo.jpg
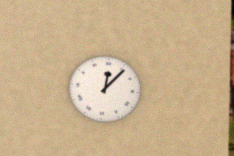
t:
12 h 06 min
